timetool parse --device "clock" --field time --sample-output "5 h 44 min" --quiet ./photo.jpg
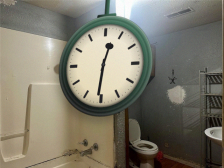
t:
12 h 31 min
